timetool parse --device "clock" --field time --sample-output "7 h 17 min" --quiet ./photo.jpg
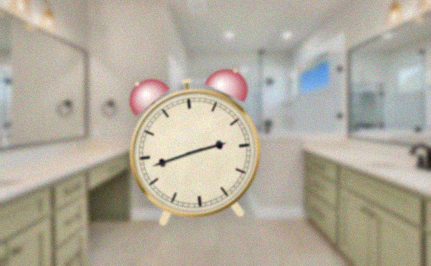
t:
2 h 43 min
